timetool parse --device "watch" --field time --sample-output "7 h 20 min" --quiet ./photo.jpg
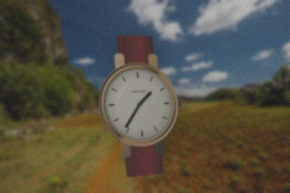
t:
1 h 36 min
